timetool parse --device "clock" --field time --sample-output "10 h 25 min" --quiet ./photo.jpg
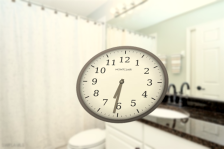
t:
6 h 31 min
